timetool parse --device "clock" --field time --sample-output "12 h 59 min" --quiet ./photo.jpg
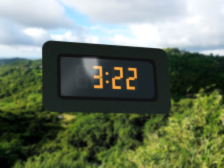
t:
3 h 22 min
